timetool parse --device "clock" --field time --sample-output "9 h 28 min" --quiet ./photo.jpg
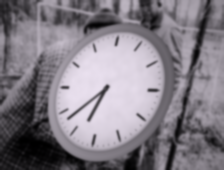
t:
6 h 38 min
